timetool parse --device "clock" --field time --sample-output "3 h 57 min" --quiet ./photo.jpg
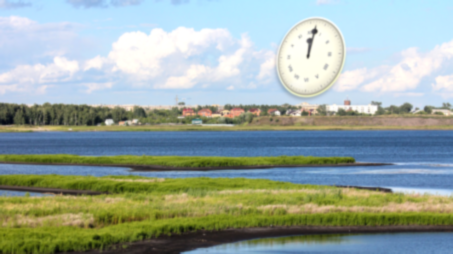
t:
12 h 02 min
